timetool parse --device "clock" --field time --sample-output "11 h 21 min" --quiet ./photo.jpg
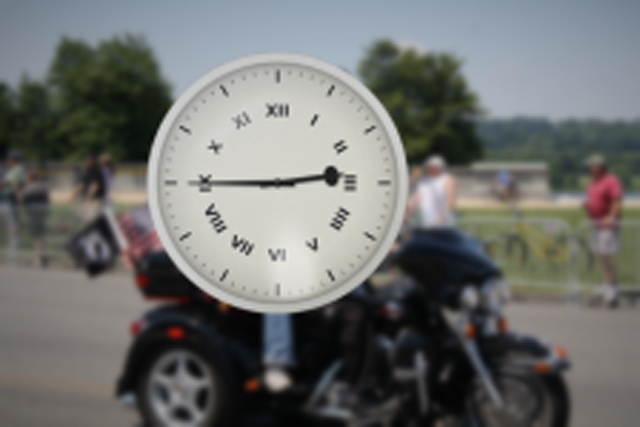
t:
2 h 45 min
